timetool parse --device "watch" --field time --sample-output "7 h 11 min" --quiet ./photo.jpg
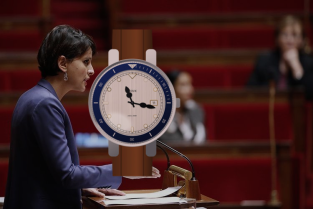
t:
11 h 17 min
